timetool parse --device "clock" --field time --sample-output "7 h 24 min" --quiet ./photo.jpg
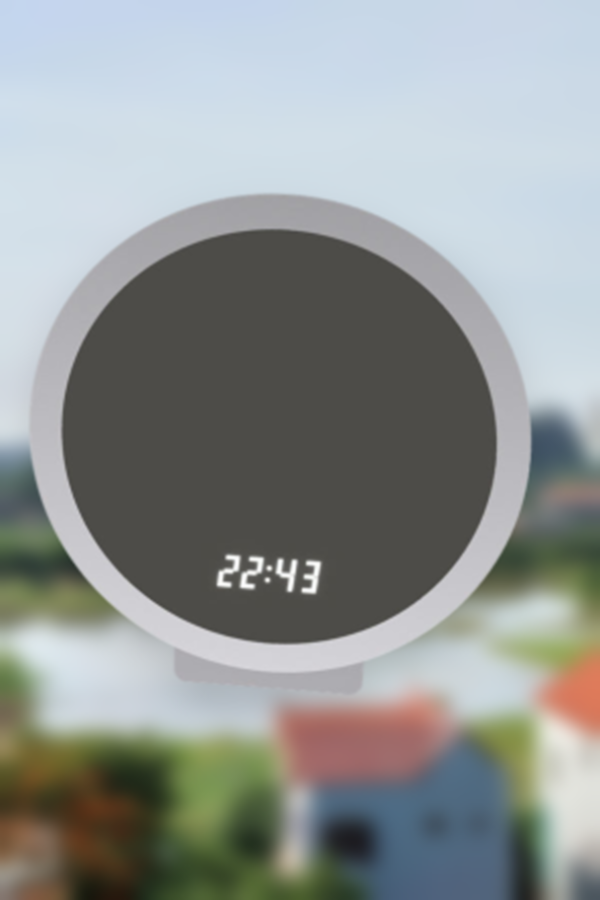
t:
22 h 43 min
